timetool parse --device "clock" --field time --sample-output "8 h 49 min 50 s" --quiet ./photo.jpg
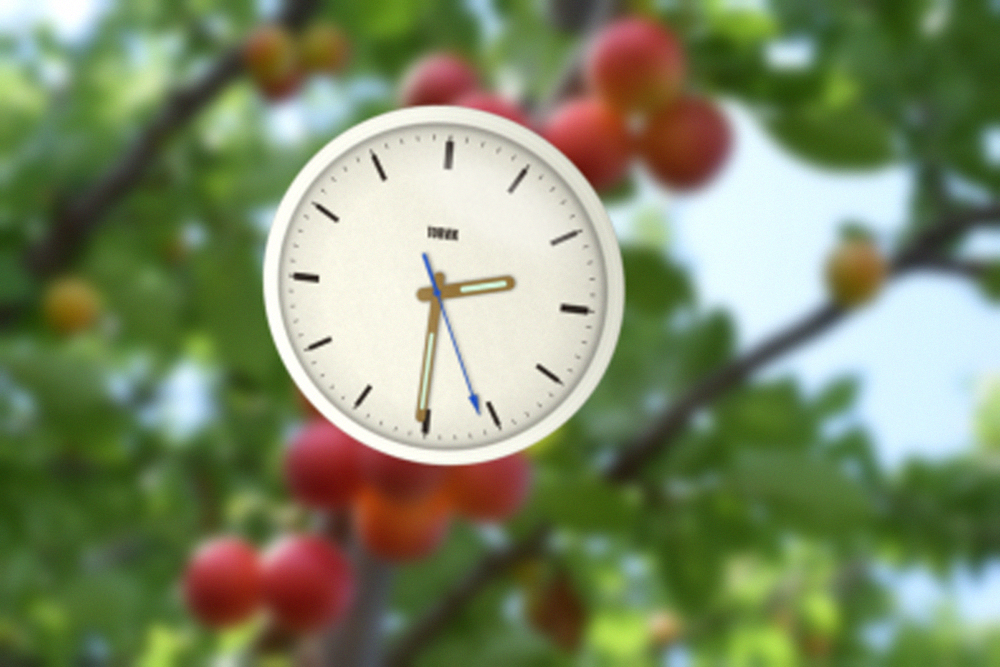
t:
2 h 30 min 26 s
